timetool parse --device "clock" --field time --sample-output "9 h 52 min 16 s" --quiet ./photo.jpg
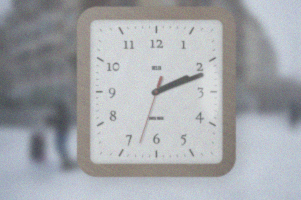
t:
2 h 11 min 33 s
